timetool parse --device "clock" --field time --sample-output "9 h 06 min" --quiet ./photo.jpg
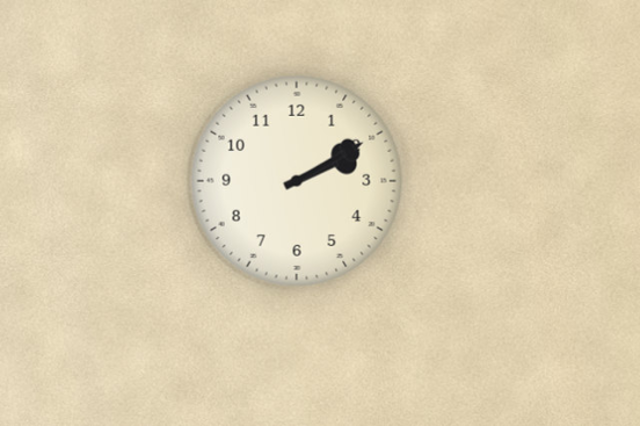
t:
2 h 10 min
